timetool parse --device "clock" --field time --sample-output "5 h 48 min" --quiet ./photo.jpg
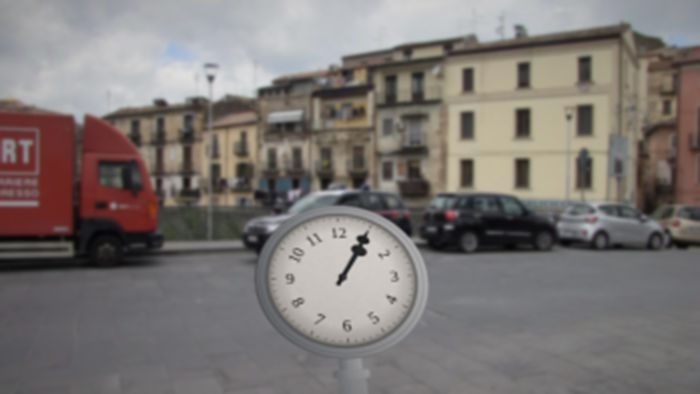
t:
1 h 05 min
